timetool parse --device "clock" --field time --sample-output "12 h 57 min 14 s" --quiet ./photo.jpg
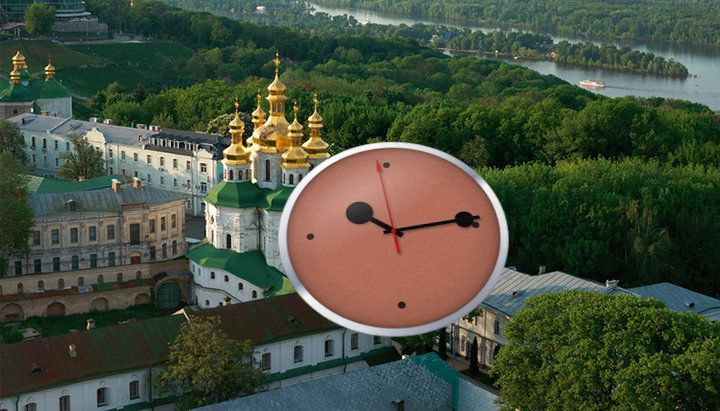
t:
10 h 13 min 59 s
